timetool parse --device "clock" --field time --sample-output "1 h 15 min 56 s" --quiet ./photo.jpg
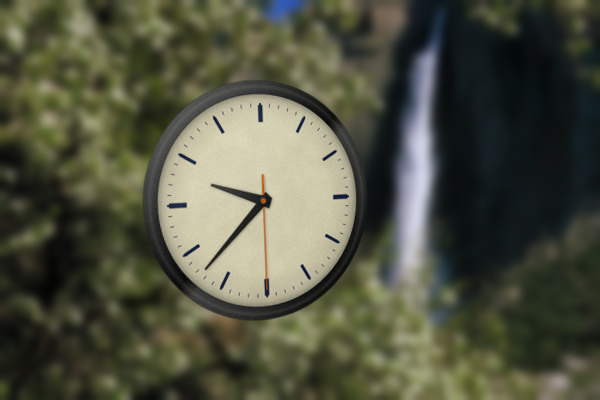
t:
9 h 37 min 30 s
